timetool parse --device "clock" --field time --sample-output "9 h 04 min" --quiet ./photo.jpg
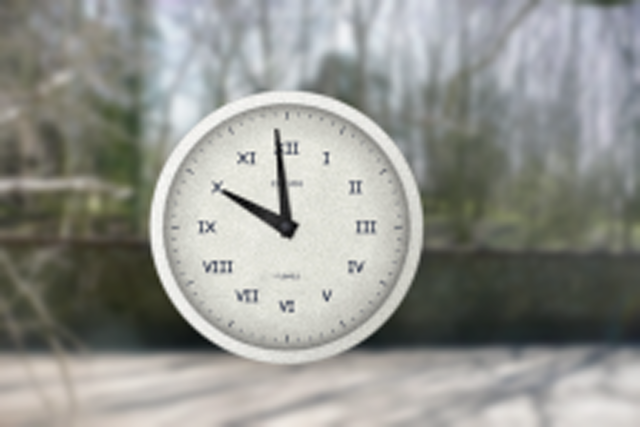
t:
9 h 59 min
